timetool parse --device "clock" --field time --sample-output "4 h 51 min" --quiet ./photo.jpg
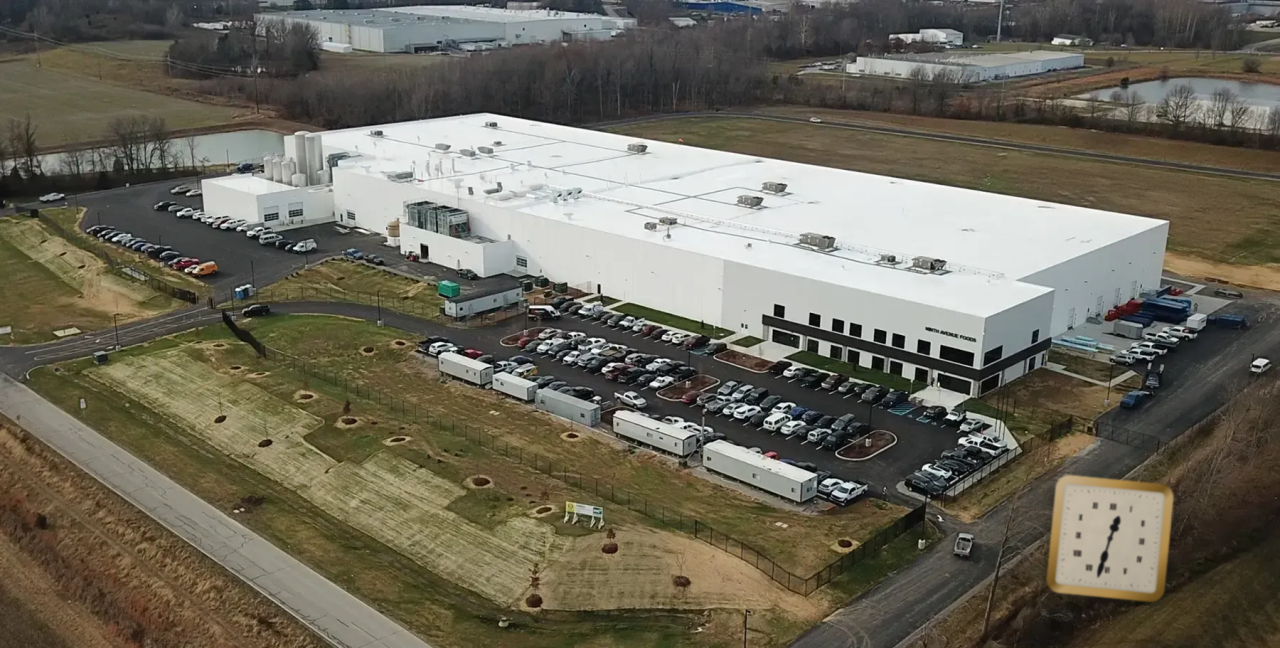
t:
12 h 32 min
